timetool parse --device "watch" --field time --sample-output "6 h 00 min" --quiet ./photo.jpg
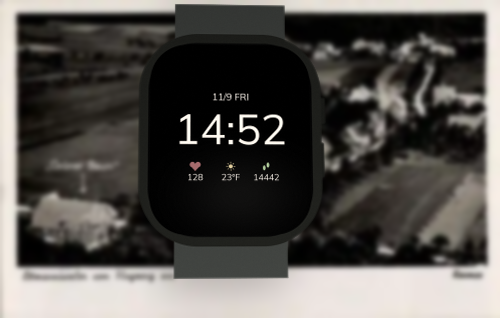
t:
14 h 52 min
